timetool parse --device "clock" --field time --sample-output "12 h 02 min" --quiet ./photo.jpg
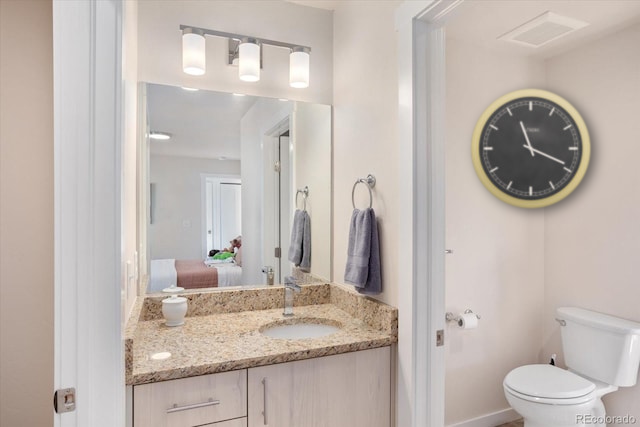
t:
11 h 19 min
